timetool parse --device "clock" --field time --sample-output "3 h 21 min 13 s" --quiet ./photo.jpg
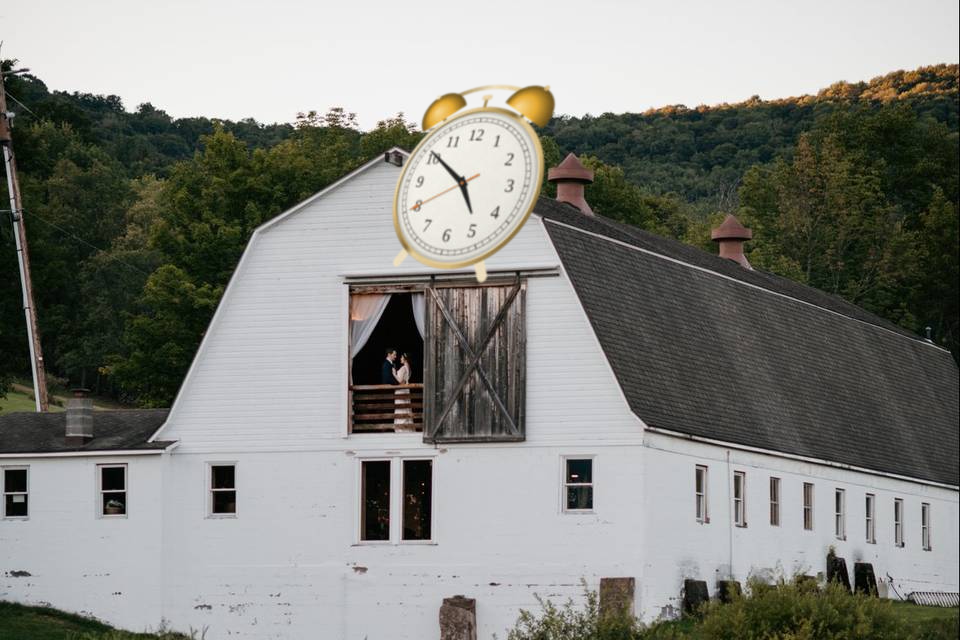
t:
4 h 50 min 40 s
